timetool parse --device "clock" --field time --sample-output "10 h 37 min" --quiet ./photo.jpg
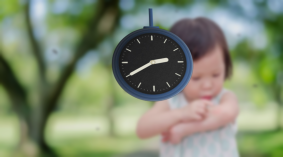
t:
2 h 40 min
